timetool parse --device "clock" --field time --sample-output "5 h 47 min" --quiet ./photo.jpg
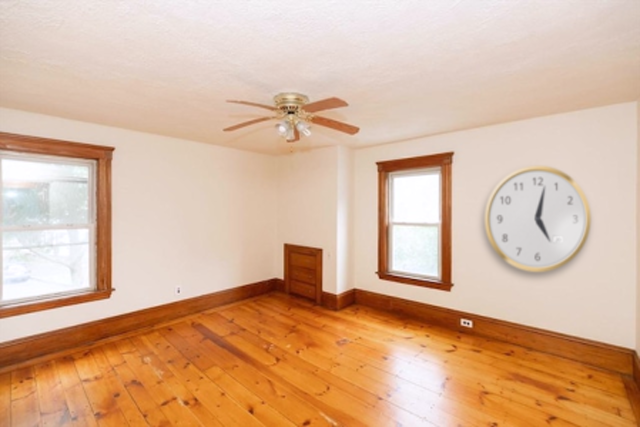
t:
5 h 02 min
